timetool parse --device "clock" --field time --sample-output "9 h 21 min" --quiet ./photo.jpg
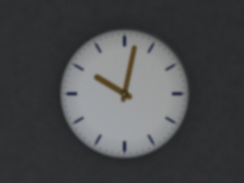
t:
10 h 02 min
